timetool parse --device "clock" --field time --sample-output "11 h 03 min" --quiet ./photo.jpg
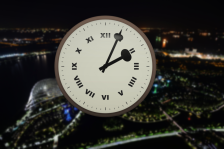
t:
2 h 04 min
